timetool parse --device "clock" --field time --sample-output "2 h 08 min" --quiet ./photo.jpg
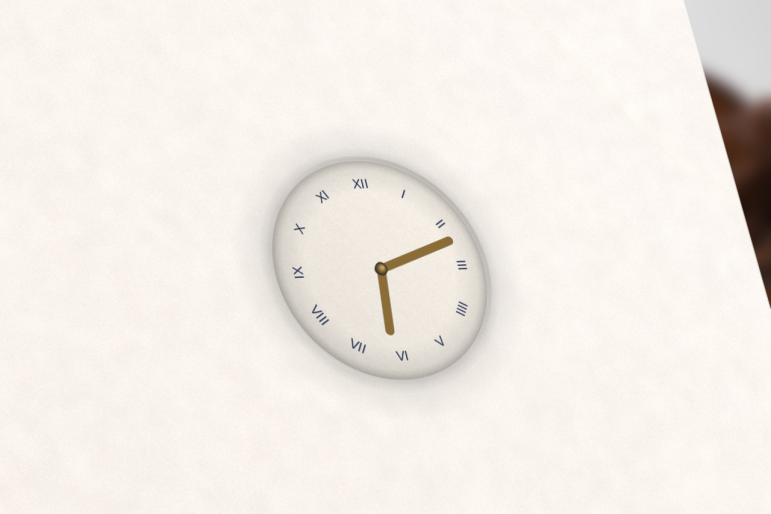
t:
6 h 12 min
